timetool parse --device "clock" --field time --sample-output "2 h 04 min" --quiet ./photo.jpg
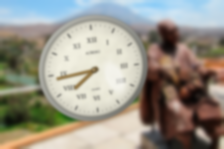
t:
7 h 44 min
